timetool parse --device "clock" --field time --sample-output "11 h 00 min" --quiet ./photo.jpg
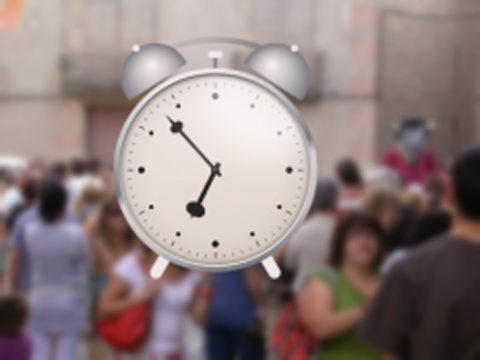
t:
6 h 53 min
